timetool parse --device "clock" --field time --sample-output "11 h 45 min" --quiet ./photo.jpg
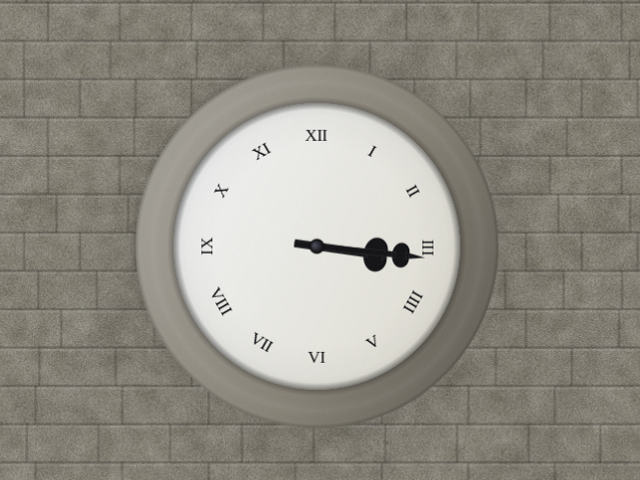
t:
3 h 16 min
